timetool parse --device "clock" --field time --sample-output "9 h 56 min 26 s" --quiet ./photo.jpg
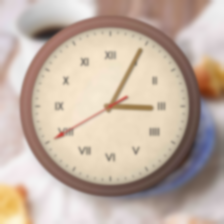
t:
3 h 04 min 40 s
